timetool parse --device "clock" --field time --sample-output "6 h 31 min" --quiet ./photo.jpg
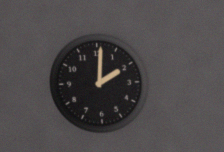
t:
2 h 01 min
